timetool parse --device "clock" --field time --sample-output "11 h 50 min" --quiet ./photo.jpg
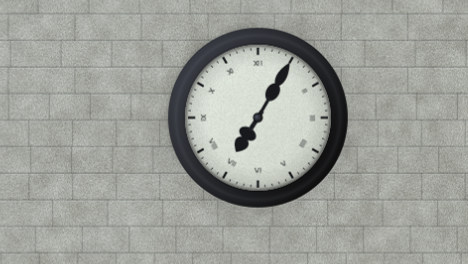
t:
7 h 05 min
